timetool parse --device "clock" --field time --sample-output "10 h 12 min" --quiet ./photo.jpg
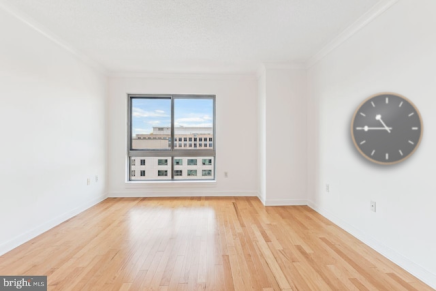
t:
10 h 45 min
